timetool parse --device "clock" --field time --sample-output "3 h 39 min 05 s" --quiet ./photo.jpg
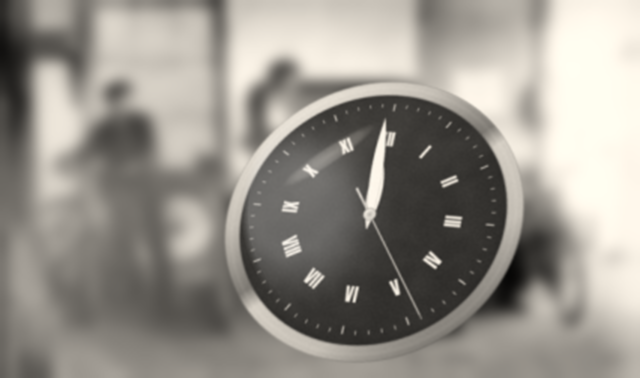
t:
11 h 59 min 24 s
